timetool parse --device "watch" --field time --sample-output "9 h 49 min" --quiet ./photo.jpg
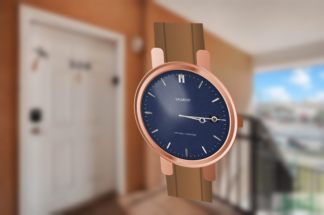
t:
3 h 15 min
